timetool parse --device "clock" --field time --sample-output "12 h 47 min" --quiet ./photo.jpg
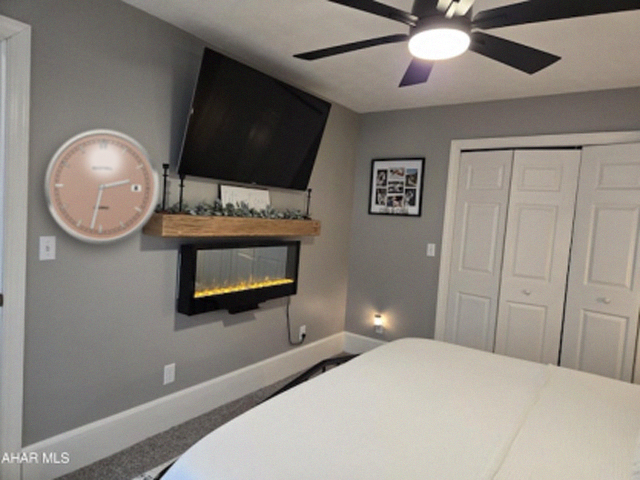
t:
2 h 32 min
